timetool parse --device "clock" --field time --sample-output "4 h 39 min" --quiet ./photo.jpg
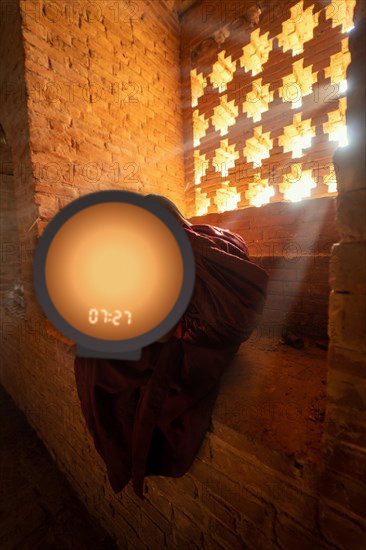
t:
7 h 27 min
